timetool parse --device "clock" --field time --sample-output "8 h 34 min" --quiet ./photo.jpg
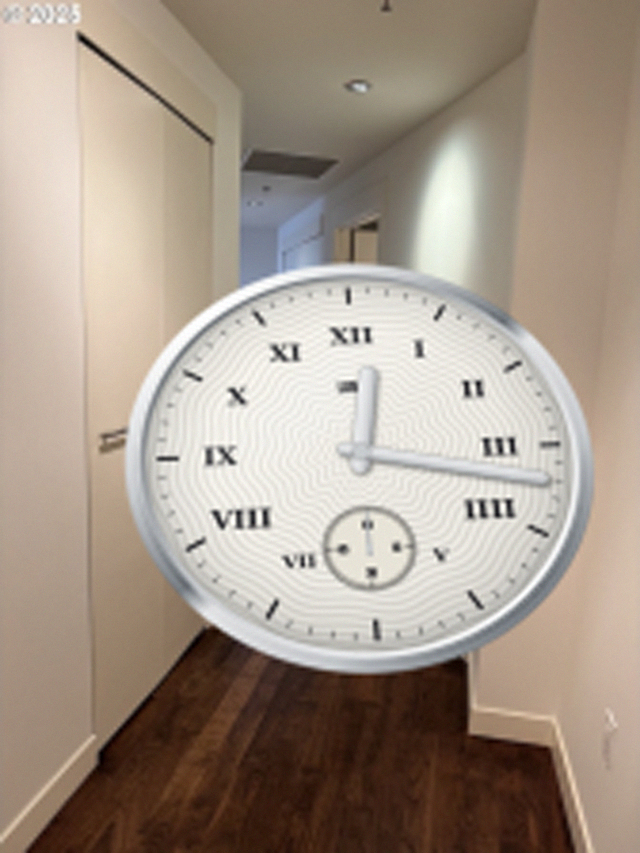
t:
12 h 17 min
